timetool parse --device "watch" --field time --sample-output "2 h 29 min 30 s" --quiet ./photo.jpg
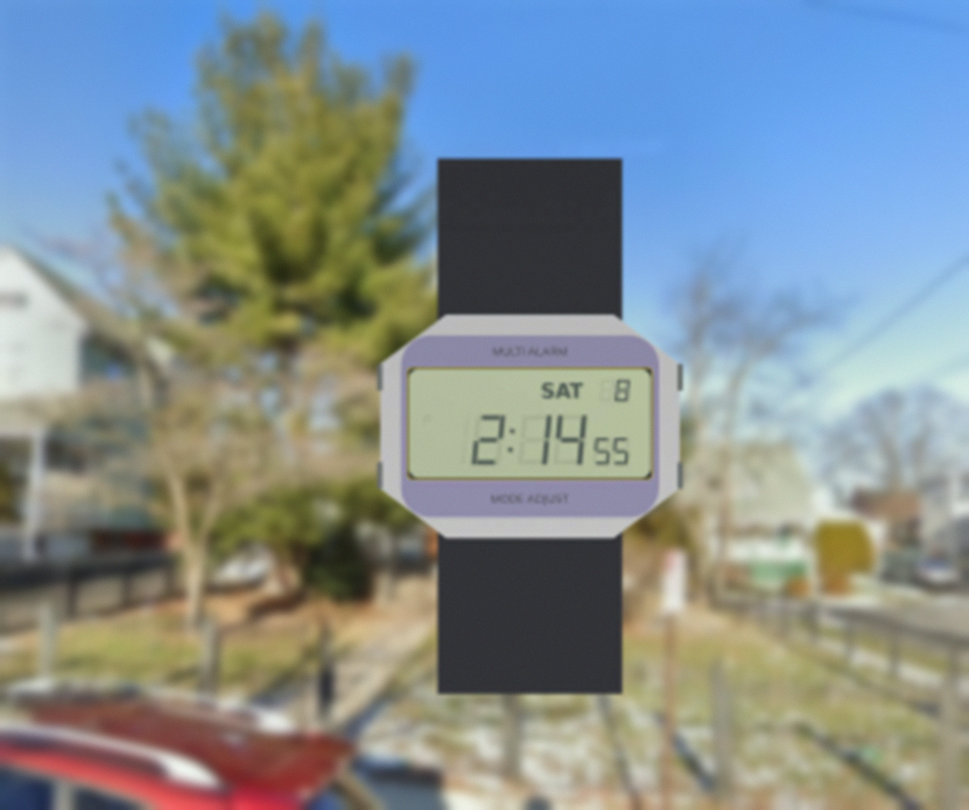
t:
2 h 14 min 55 s
